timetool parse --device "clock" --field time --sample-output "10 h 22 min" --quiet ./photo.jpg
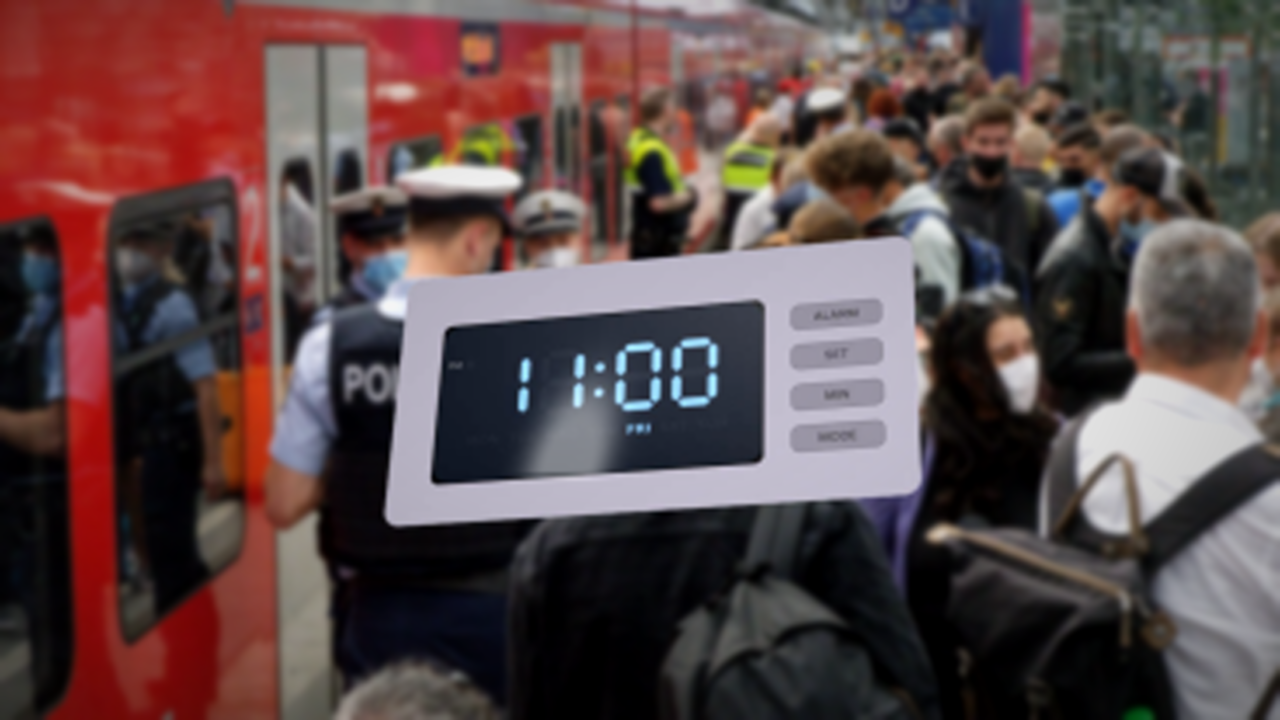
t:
11 h 00 min
